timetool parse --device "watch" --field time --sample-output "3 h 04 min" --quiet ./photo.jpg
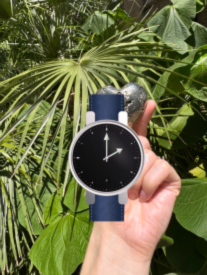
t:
2 h 00 min
